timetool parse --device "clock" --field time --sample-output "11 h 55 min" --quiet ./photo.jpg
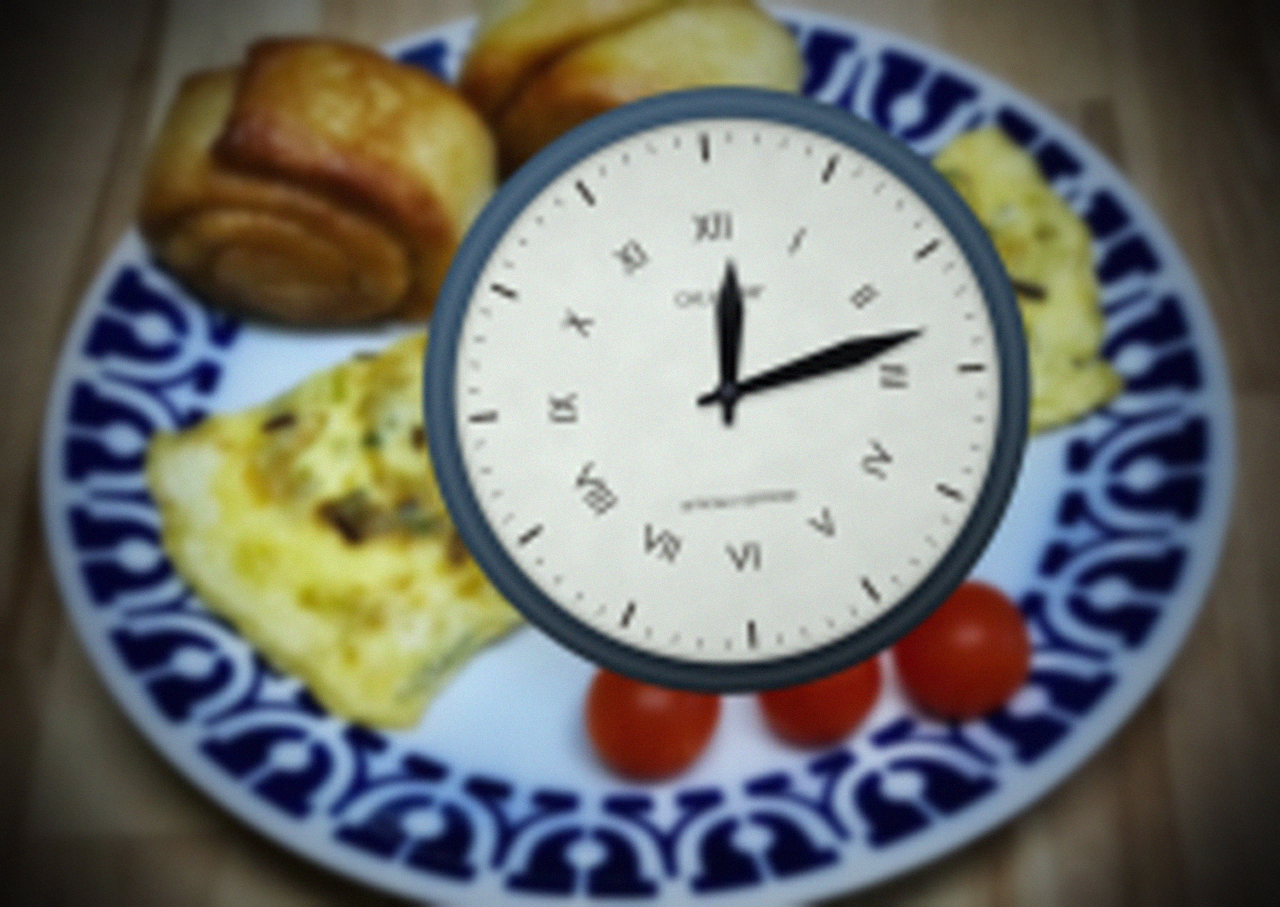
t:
12 h 13 min
